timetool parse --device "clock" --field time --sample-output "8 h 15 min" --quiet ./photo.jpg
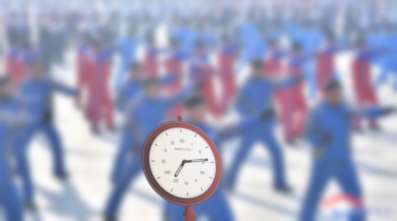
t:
7 h 14 min
